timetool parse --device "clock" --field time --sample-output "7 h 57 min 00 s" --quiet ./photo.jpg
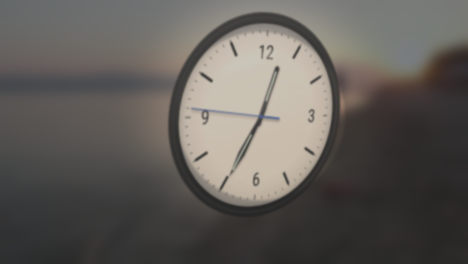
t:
12 h 34 min 46 s
